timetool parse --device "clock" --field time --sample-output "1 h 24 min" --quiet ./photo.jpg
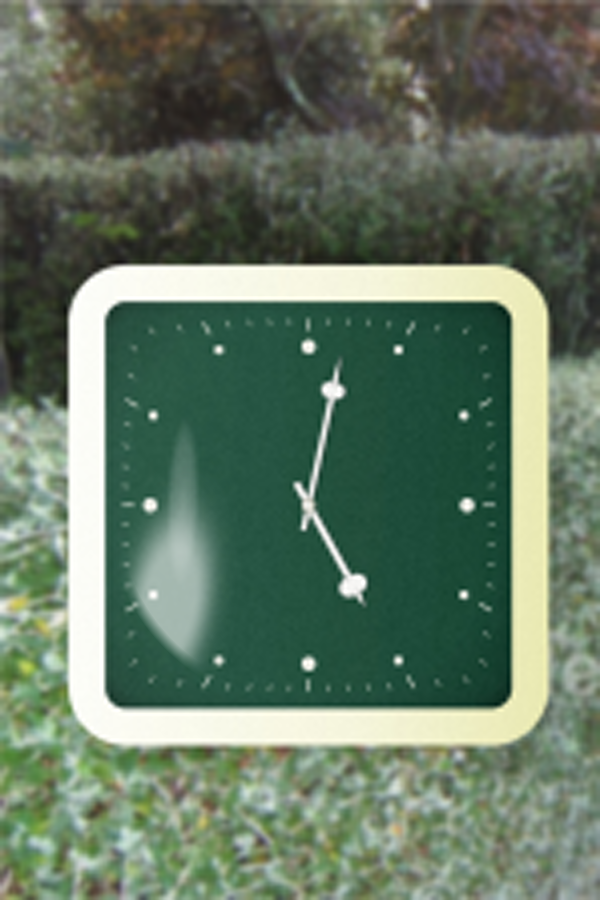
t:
5 h 02 min
